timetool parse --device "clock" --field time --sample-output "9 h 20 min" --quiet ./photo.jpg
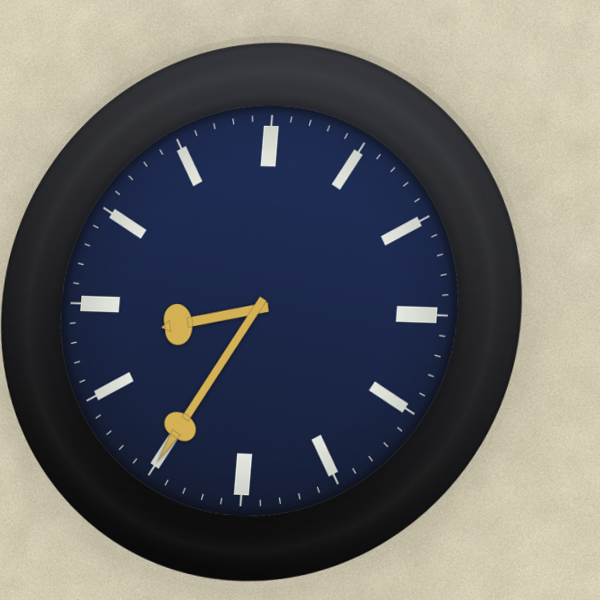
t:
8 h 35 min
